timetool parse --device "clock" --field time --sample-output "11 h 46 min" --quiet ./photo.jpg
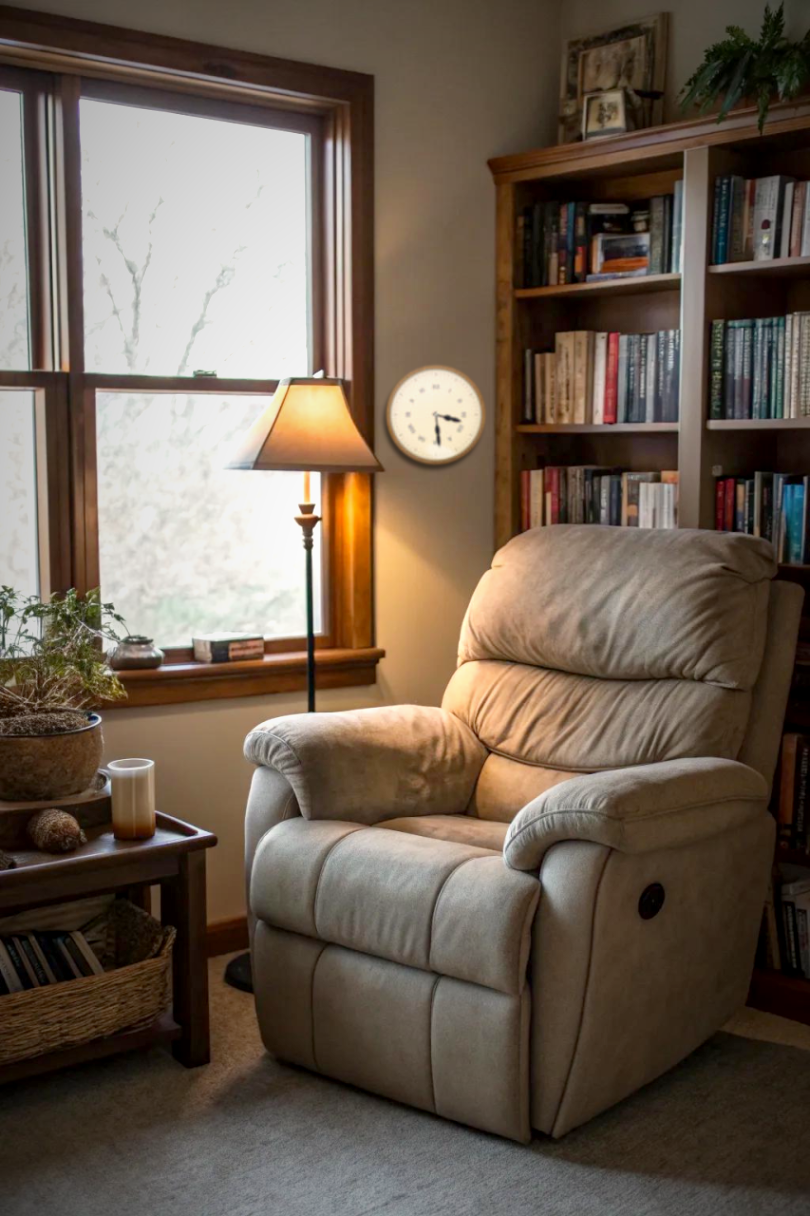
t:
3 h 29 min
